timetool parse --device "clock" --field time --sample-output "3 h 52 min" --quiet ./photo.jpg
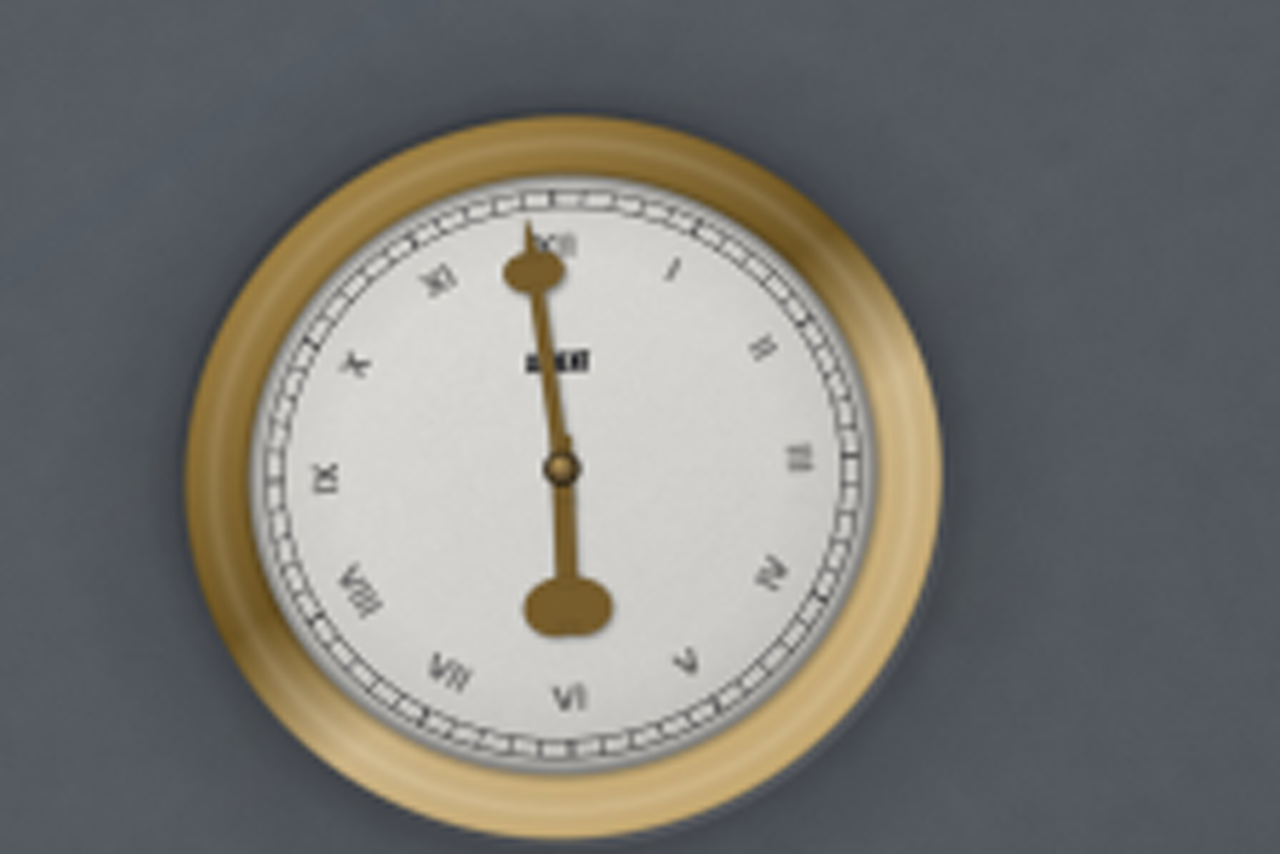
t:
5 h 59 min
